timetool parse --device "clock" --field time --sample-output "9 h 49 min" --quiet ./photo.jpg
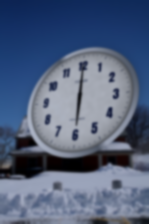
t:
6 h 00 min
